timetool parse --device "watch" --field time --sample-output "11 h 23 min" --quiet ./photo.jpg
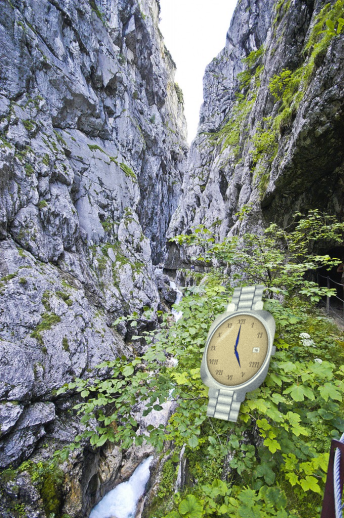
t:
5 h 00 min
